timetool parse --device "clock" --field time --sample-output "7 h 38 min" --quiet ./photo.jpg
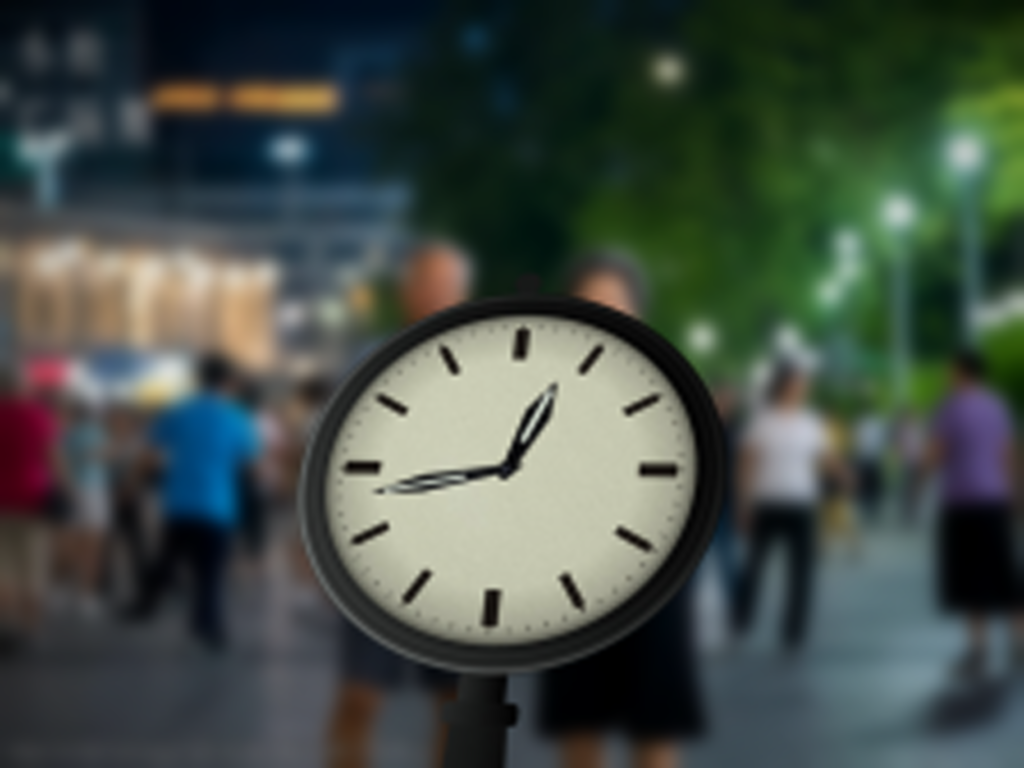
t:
12 h 43 min
